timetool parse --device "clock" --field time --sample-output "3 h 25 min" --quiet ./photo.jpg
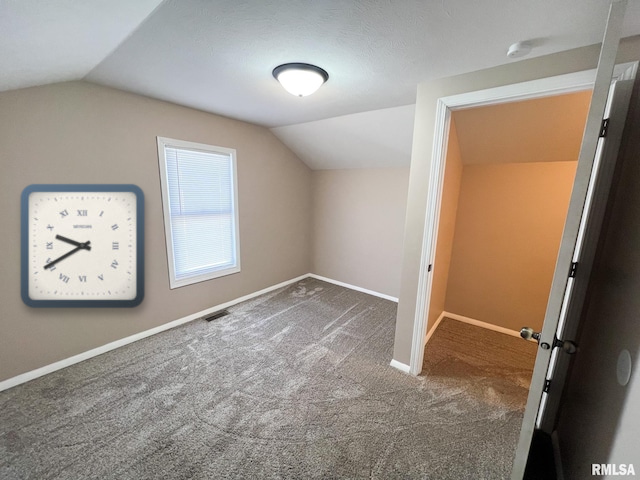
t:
9 h 40 min
